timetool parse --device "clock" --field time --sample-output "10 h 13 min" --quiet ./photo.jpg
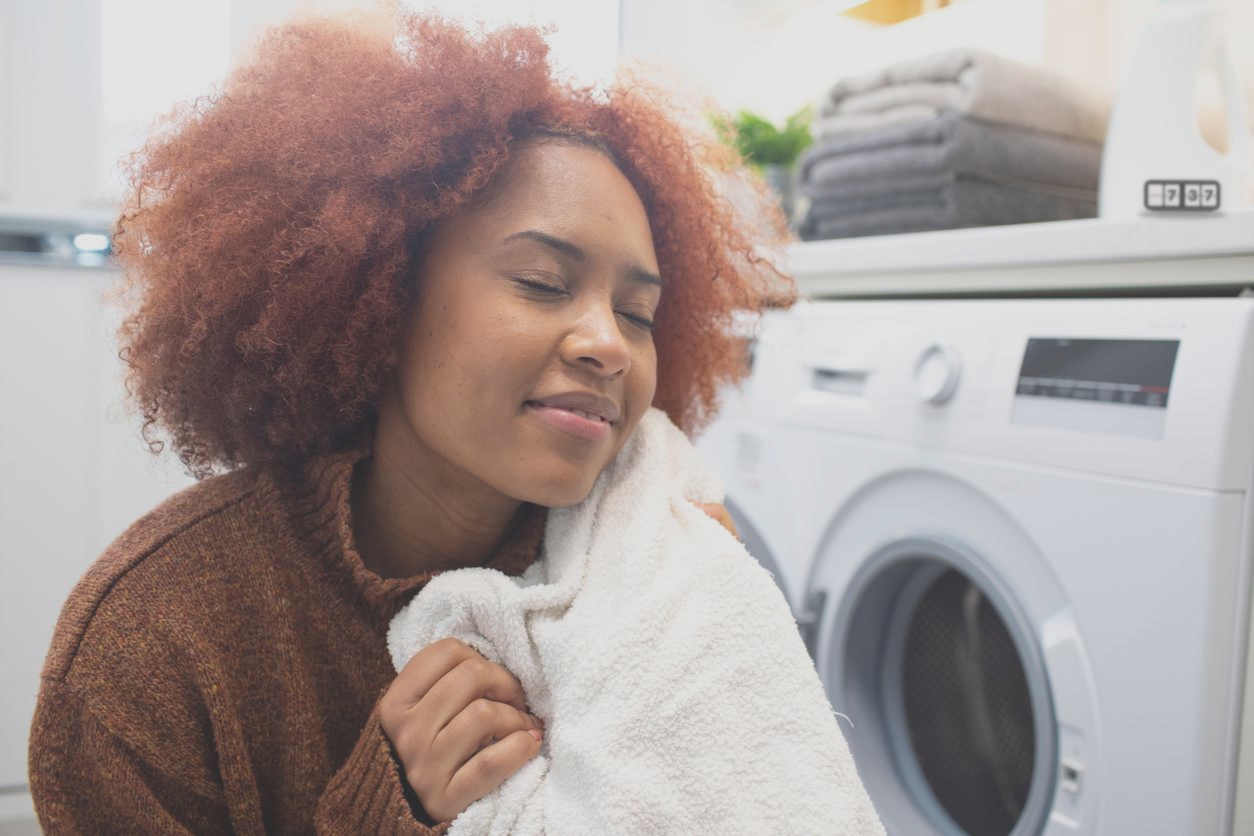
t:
7 h 37 min
